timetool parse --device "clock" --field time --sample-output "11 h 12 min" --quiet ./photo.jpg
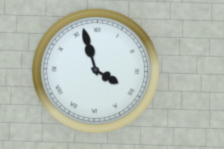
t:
3 h 57 min
